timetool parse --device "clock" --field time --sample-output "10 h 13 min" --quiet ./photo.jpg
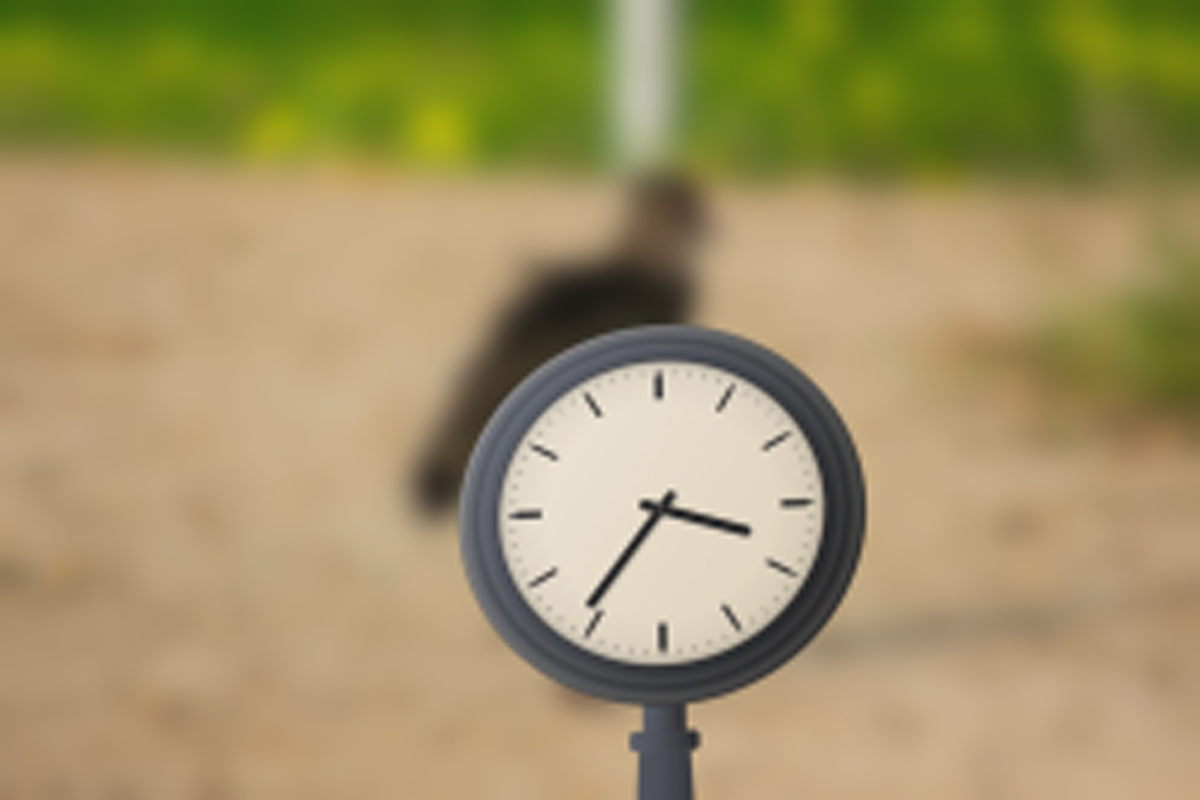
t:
3 h 36 min
